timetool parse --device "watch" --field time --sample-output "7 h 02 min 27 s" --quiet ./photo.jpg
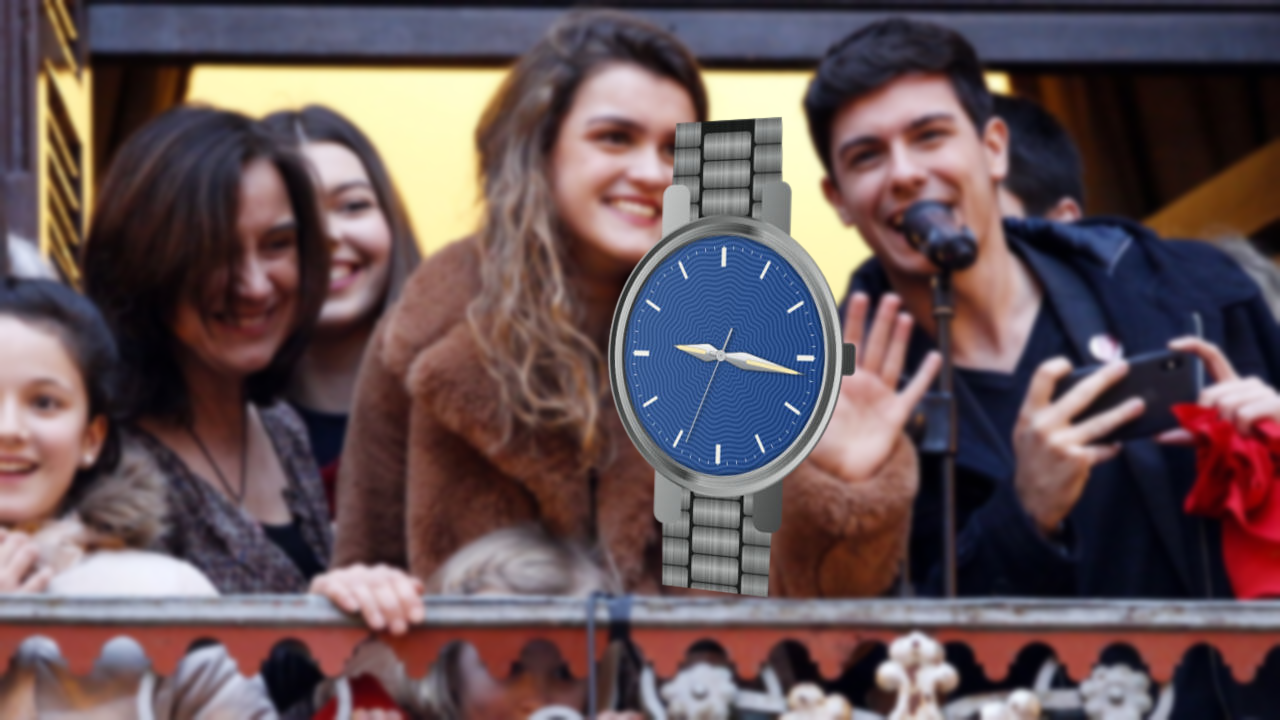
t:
9 h 16 min 34 s
